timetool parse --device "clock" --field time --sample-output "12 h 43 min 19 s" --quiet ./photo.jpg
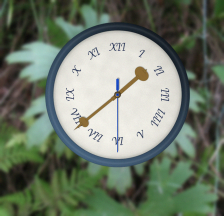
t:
1 h 38 min 30 s
